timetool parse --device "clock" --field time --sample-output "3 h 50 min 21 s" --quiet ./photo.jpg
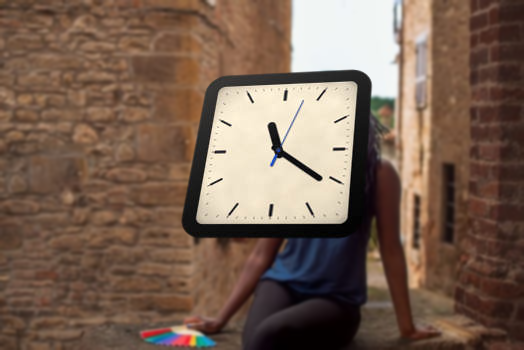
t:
11 h 21 min 03 s
